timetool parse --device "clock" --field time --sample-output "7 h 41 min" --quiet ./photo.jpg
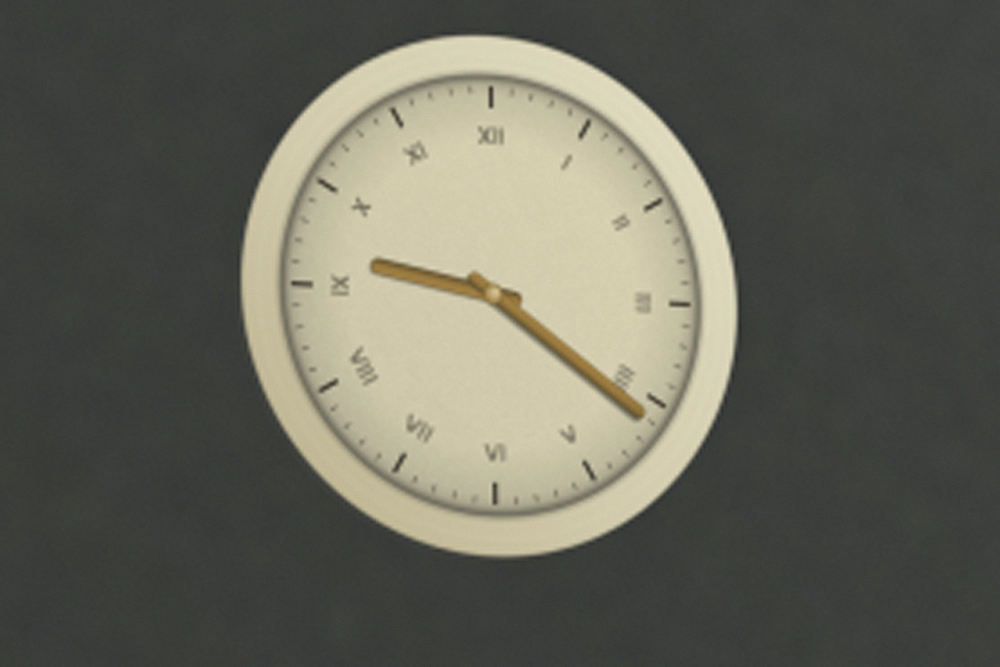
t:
9 h 21 min
